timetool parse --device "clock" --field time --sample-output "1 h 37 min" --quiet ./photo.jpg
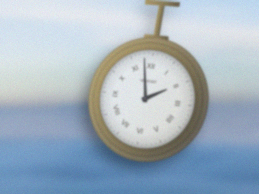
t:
1 h 58 min
